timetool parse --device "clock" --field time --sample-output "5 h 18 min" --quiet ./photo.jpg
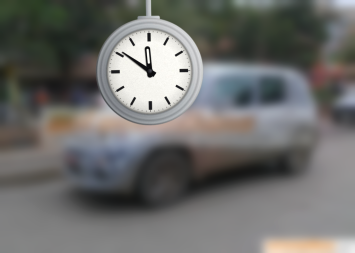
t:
11 h 51 min
